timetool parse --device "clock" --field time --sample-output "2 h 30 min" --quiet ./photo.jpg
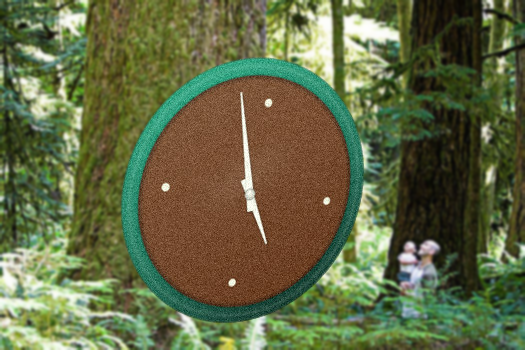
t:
4 h 57 min
